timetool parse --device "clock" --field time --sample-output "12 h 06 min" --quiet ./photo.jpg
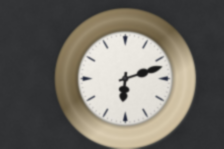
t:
6 h 12 min
